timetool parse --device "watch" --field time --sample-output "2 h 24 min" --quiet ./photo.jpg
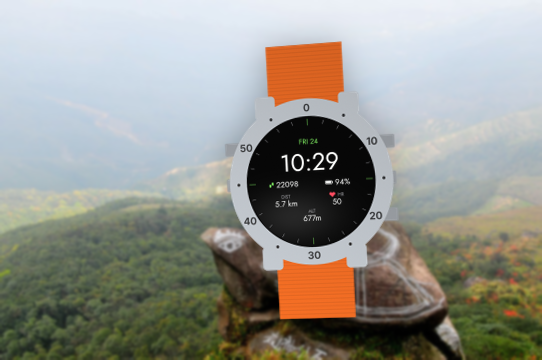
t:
10 h 29 min
